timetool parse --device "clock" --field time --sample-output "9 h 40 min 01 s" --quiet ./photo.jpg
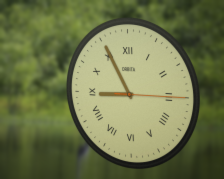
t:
8 h 55 min 15 s
